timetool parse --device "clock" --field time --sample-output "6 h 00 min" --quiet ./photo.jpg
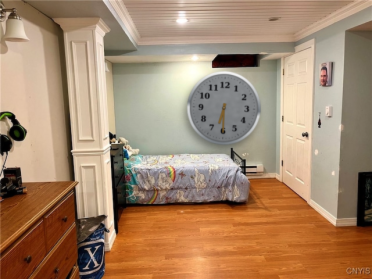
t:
6 h 30 min
